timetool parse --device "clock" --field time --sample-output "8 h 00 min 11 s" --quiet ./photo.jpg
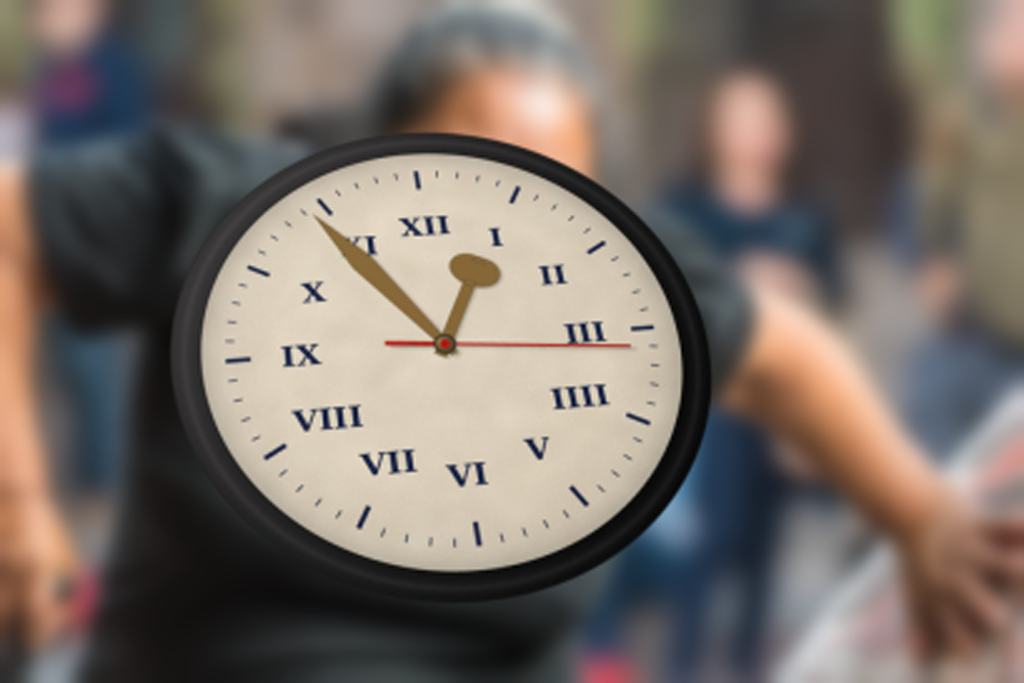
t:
12 h 54 min 16 s
